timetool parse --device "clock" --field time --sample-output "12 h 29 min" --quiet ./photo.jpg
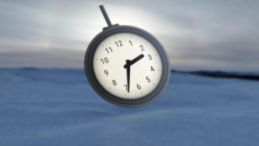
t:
2 h 34 min
